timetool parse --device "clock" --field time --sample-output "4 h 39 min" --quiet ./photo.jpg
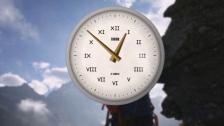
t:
12 h 52 min
